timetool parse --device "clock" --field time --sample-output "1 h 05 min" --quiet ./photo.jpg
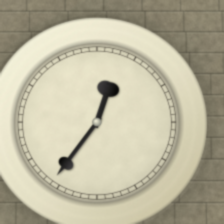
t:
12 h 36 min
